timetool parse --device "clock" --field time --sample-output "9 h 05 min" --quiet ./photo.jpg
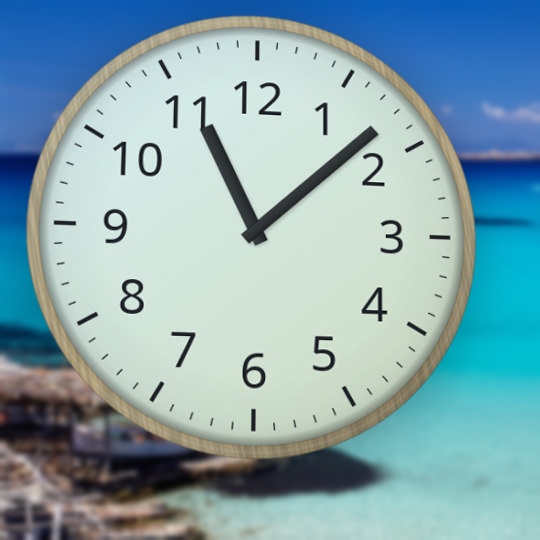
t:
11 h 08 min
